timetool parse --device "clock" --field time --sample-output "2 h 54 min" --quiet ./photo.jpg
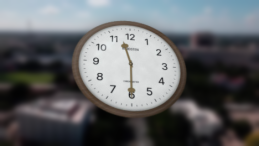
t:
11 h 30 min
